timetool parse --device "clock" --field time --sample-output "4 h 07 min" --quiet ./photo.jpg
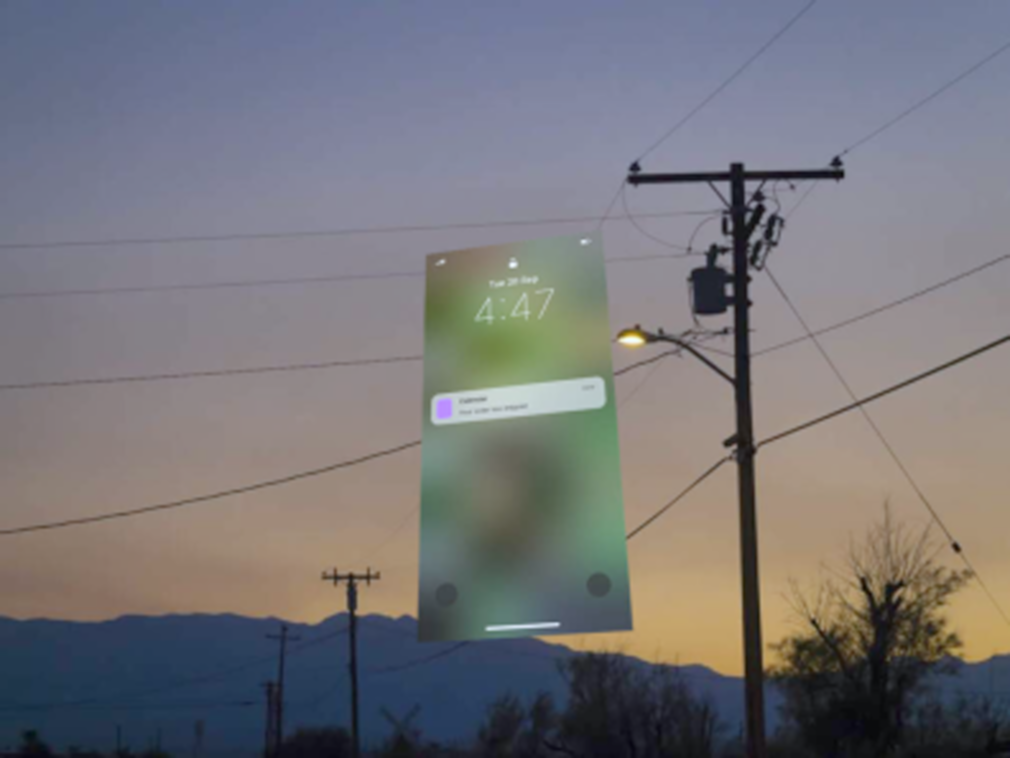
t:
4 h 47 min
